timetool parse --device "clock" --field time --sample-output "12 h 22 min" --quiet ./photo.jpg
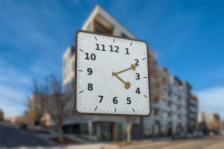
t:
4 h 11 min
